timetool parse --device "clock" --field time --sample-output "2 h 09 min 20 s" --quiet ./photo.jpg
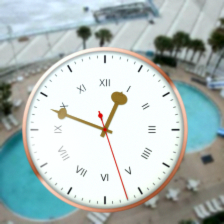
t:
12 h 48 min 27 s
